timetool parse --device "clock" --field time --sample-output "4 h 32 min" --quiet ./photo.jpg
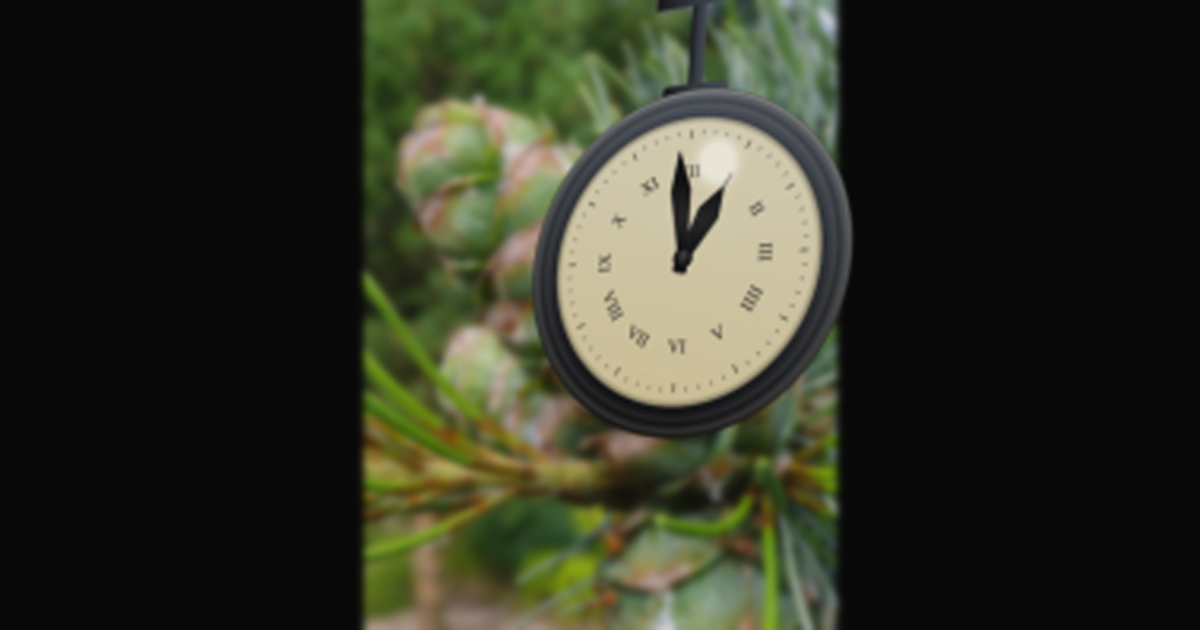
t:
12 h 59 min
